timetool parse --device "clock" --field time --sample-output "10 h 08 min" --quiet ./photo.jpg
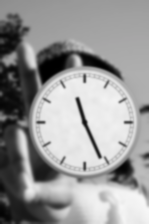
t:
11 h 26 min
